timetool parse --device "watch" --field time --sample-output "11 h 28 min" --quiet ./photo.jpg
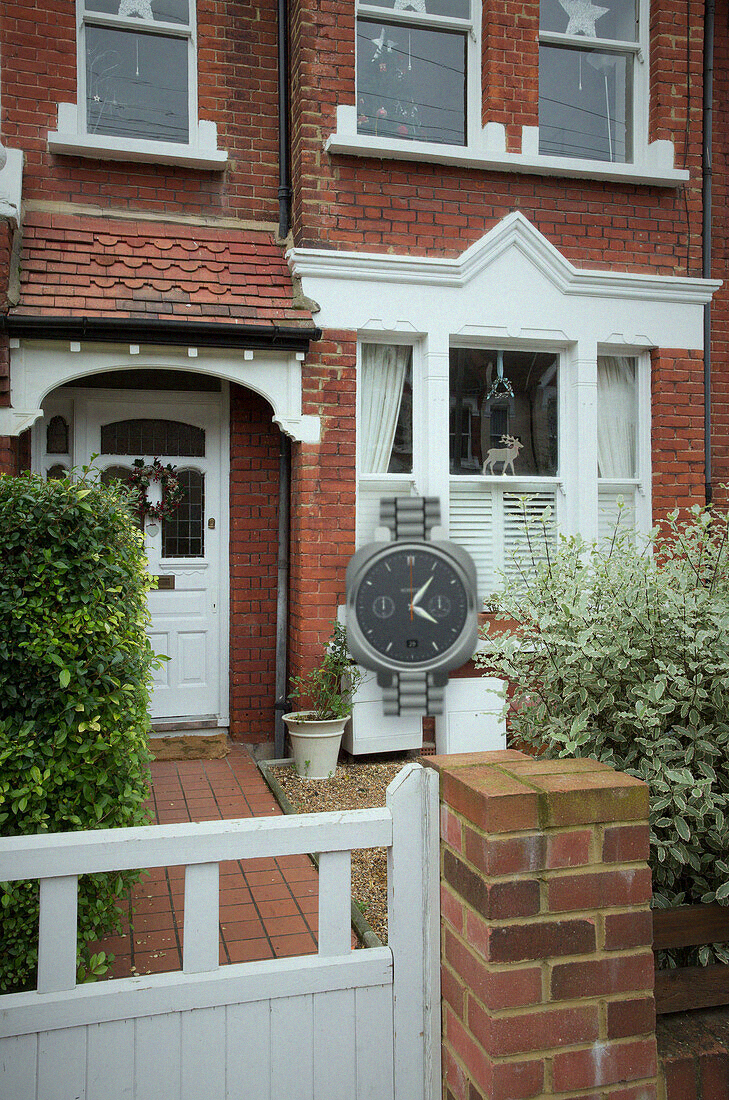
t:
4 h 06 min
